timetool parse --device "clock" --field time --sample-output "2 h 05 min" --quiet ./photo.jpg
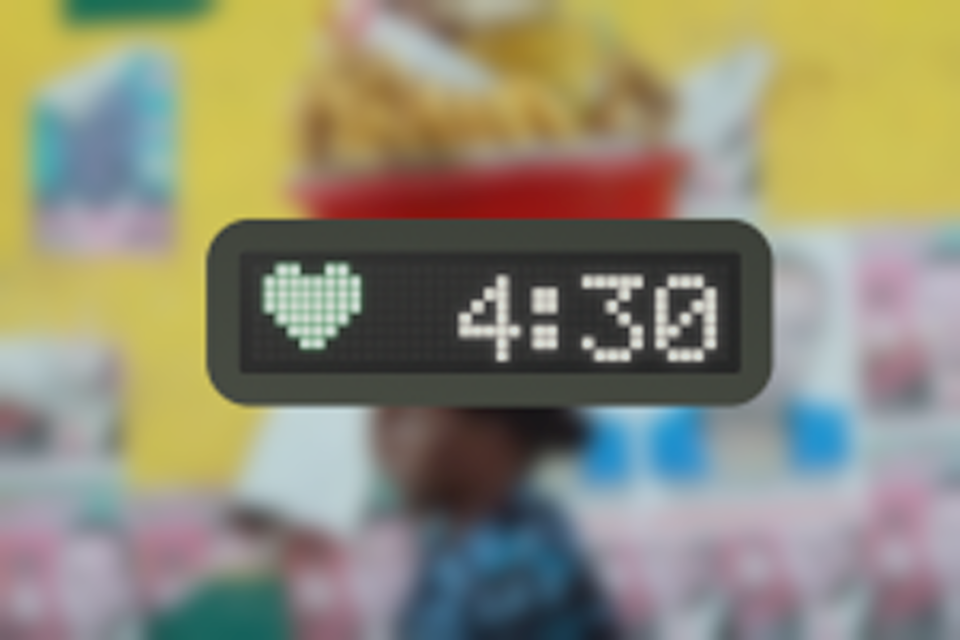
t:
4 h 30 min
